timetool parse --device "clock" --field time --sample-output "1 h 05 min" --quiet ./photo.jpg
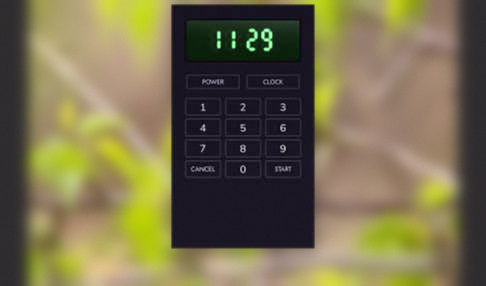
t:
11 h 29 min
